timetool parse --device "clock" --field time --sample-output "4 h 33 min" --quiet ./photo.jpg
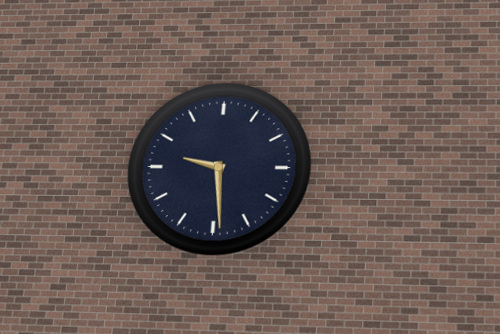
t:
9 h 29 min
